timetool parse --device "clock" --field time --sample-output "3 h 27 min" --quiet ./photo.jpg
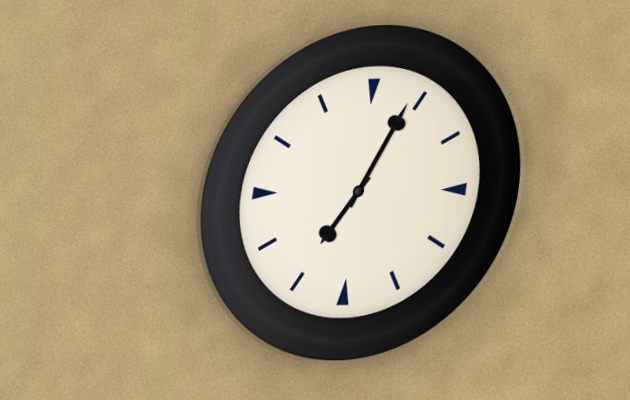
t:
7 h 04 min
